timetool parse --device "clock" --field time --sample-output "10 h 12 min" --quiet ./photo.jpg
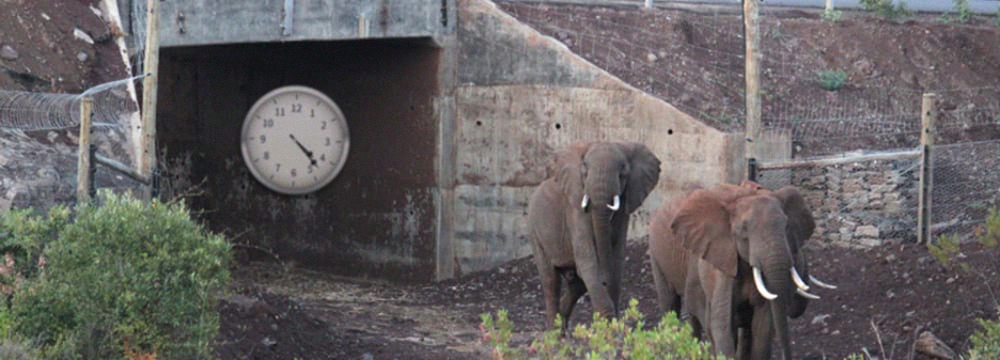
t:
4 h 23 min
